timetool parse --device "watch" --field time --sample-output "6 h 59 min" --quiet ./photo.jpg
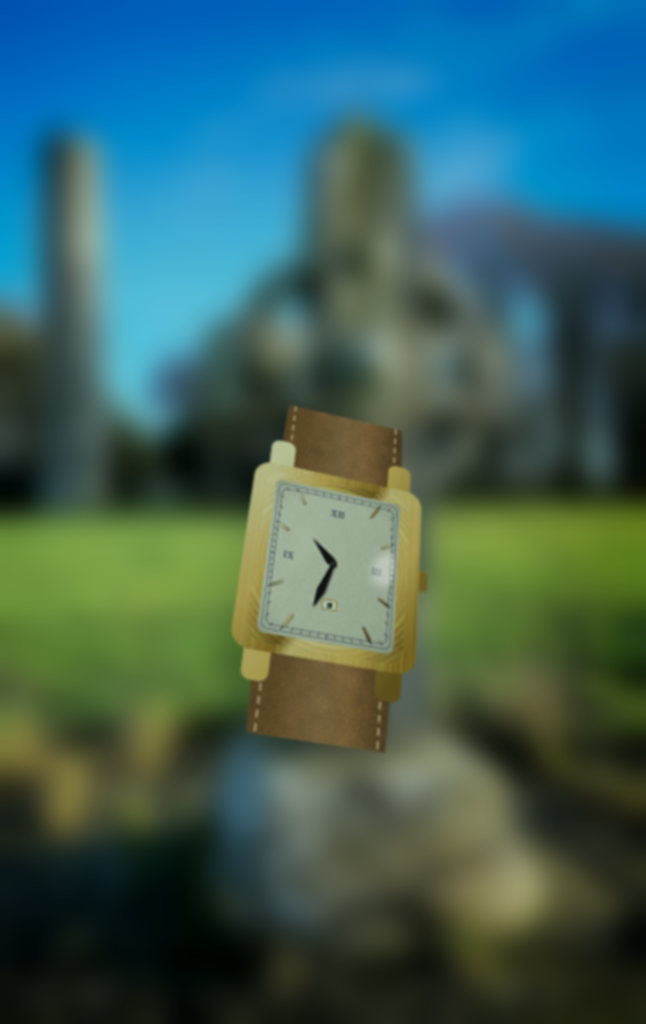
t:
10 h 33 min
